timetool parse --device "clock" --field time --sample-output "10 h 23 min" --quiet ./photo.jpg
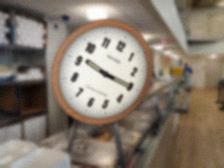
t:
9 h 15 min
